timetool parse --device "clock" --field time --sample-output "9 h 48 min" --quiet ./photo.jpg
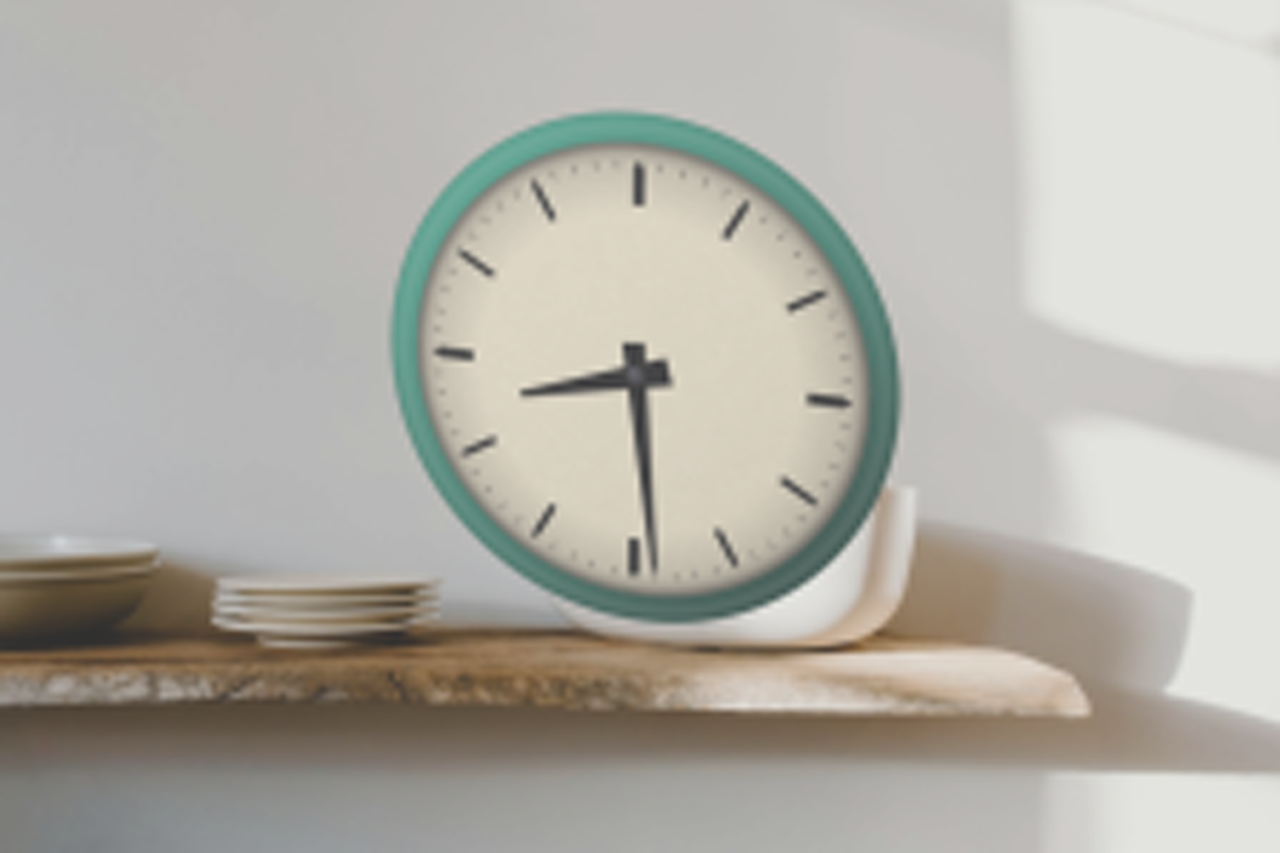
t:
8 h 29 min
